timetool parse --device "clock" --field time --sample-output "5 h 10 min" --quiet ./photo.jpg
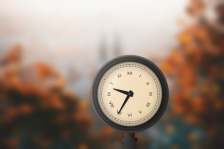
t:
9 h 35 min
